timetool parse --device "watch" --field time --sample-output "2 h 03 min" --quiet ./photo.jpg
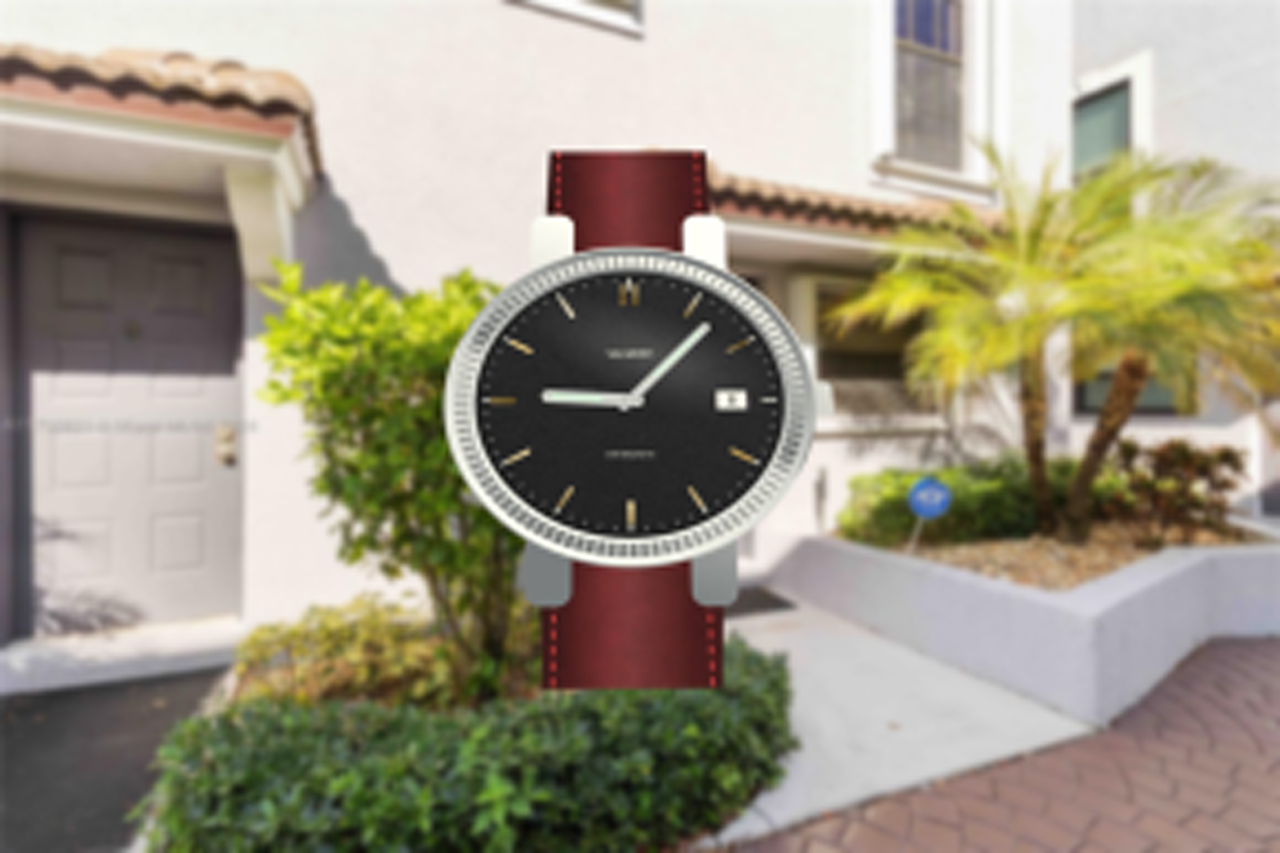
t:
9 h 07 min
